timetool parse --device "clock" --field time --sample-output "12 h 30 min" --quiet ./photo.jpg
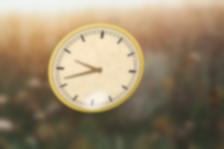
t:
9 h 42 min
